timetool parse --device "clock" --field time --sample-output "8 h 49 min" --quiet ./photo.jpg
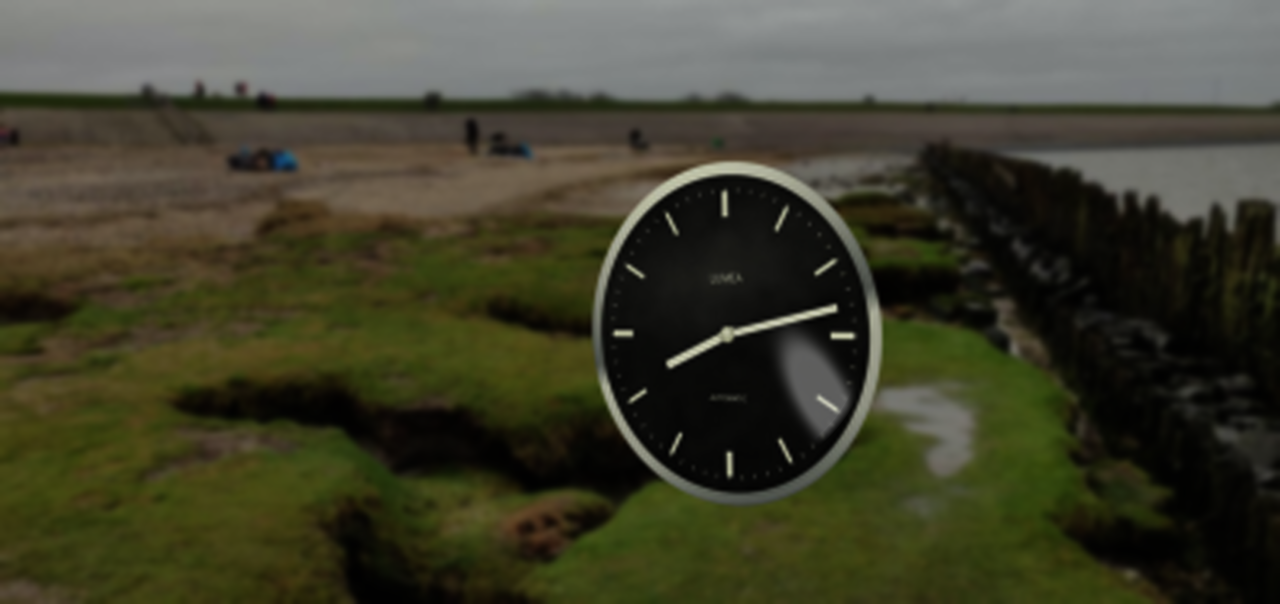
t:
8 h 13 min
